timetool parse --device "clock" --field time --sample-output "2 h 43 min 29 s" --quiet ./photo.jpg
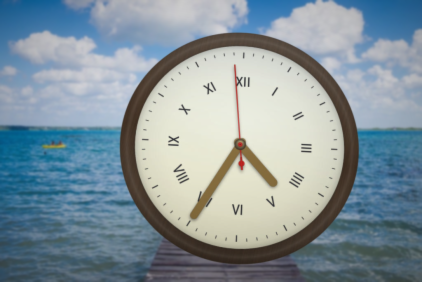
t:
4 h 34 min 59 s
